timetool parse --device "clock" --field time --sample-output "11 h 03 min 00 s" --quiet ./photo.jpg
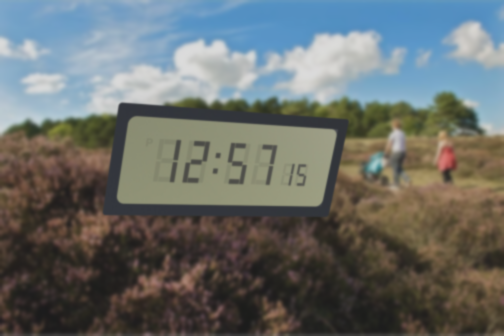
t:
12 h 57 min 15 s
